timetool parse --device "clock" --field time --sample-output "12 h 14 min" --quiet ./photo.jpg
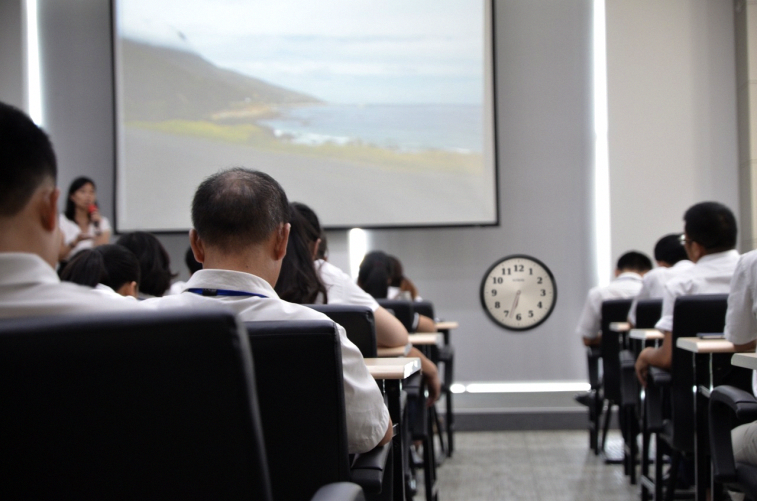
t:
6 h 33 min
